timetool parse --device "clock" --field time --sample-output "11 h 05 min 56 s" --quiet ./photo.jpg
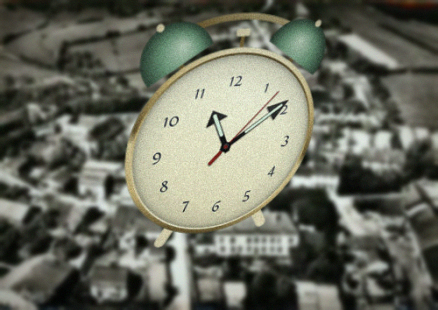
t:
11 h 09 min 07 s
